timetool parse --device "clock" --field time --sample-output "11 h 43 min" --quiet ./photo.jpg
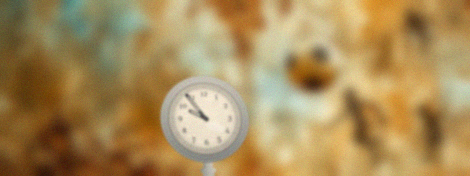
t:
9 h 54 min
